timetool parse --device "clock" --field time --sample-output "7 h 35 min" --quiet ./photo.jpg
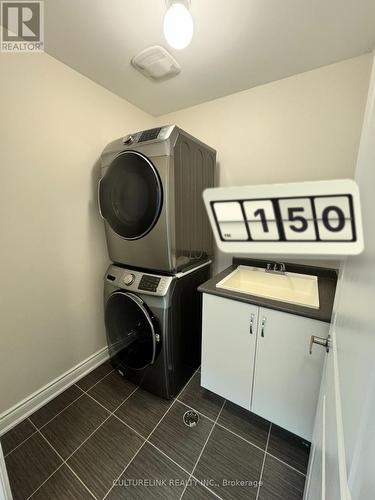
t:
1 h 50 min
